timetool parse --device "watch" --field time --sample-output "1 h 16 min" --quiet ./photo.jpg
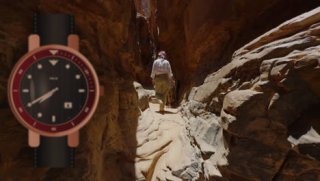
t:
7 h 40 min
